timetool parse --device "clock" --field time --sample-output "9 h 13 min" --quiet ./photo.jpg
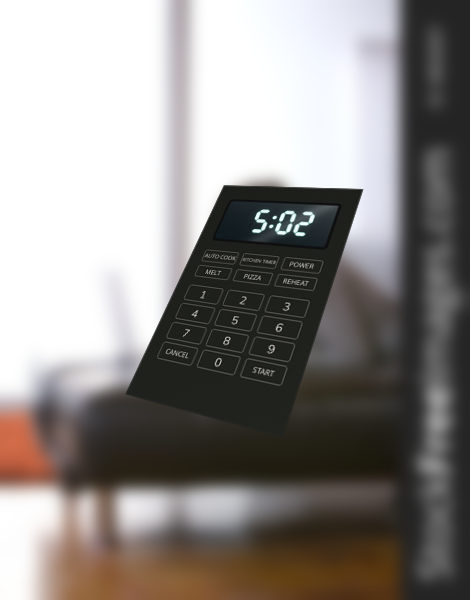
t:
5 h 02 min
